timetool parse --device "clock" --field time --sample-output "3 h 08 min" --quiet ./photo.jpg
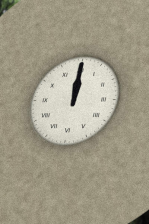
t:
12 h 00 min
